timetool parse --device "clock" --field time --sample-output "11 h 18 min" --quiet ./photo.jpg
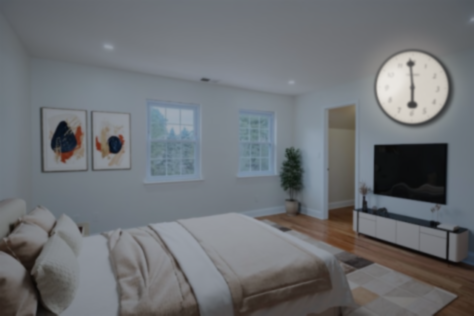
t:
5 h 59 min
